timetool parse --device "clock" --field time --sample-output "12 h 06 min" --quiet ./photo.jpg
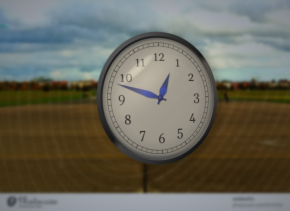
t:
12 h 48 min
